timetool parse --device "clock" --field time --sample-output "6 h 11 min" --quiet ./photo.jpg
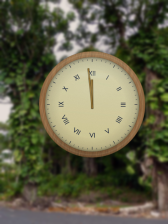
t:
11 h 59 min
